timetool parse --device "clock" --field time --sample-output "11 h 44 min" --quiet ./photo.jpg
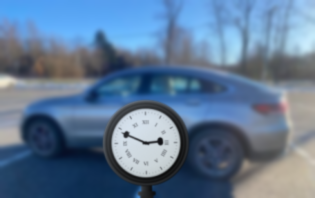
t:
2 h 49 min
